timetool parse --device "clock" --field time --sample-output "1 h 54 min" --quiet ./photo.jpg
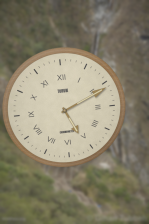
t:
5 h 11 min
